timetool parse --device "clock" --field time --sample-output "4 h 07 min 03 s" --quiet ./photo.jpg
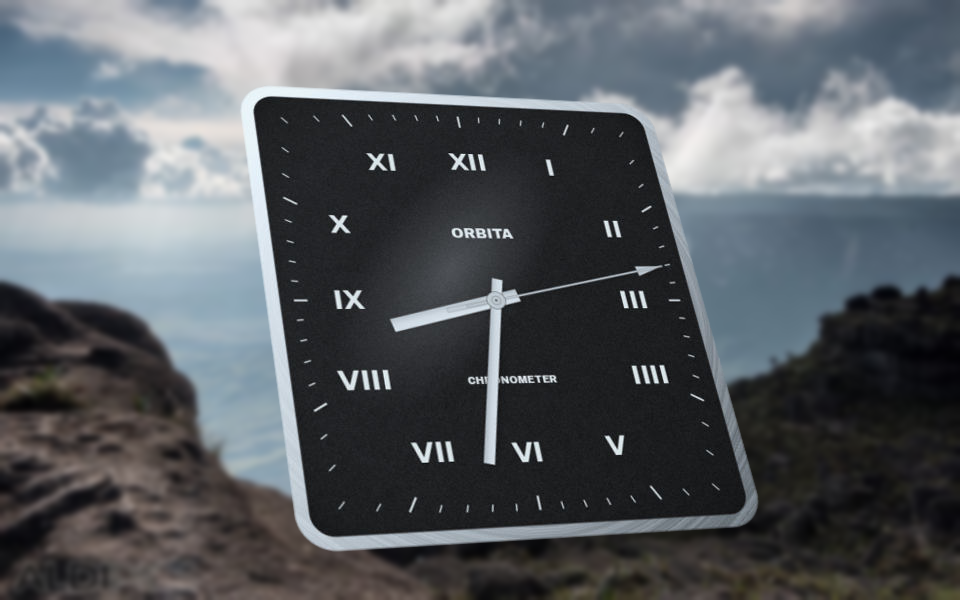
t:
8 h 32 min 13 s
